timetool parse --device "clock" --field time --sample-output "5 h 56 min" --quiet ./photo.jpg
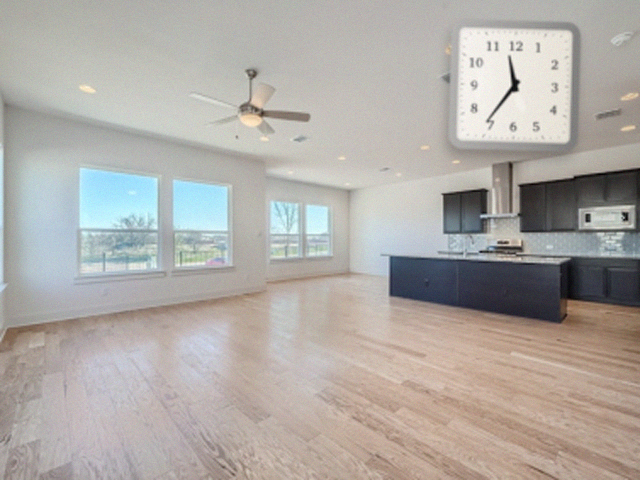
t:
11 h 36 min
